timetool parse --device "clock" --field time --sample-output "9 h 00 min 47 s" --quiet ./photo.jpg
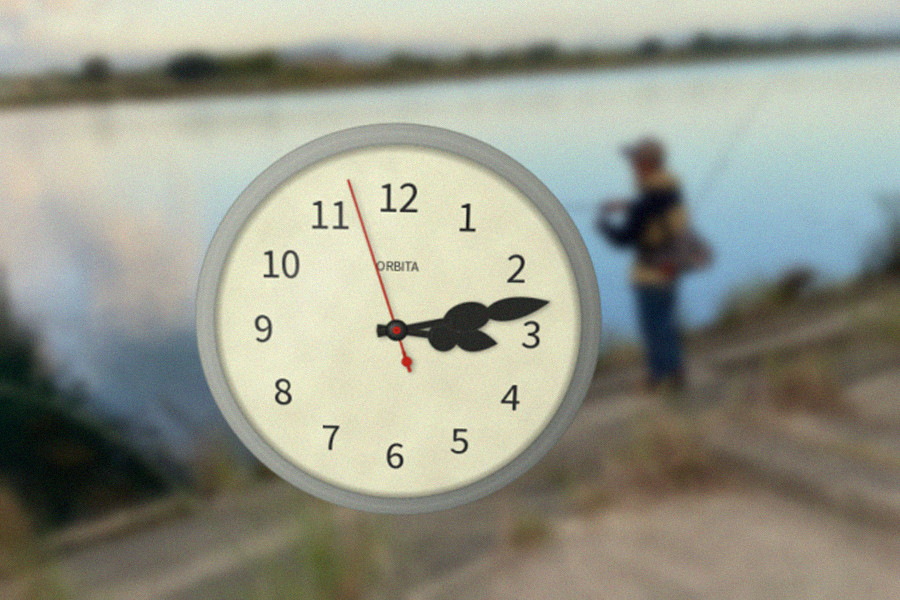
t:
3 h 12 min 57 s
